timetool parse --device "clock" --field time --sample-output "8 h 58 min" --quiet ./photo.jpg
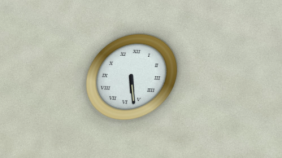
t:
5 h 27 min
